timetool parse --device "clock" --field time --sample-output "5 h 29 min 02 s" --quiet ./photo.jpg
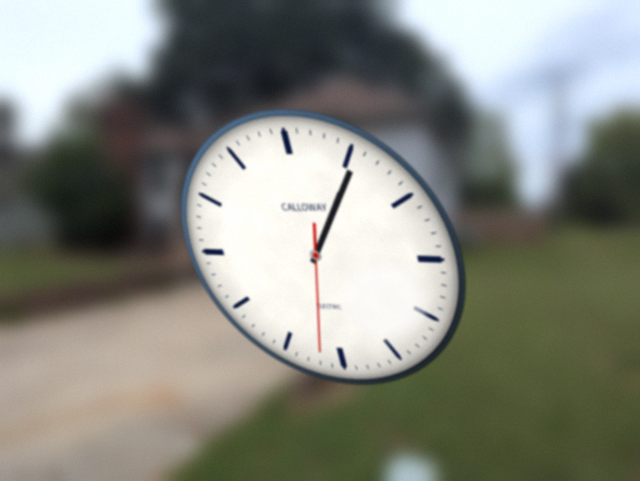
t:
1 h 05 min 32 s
